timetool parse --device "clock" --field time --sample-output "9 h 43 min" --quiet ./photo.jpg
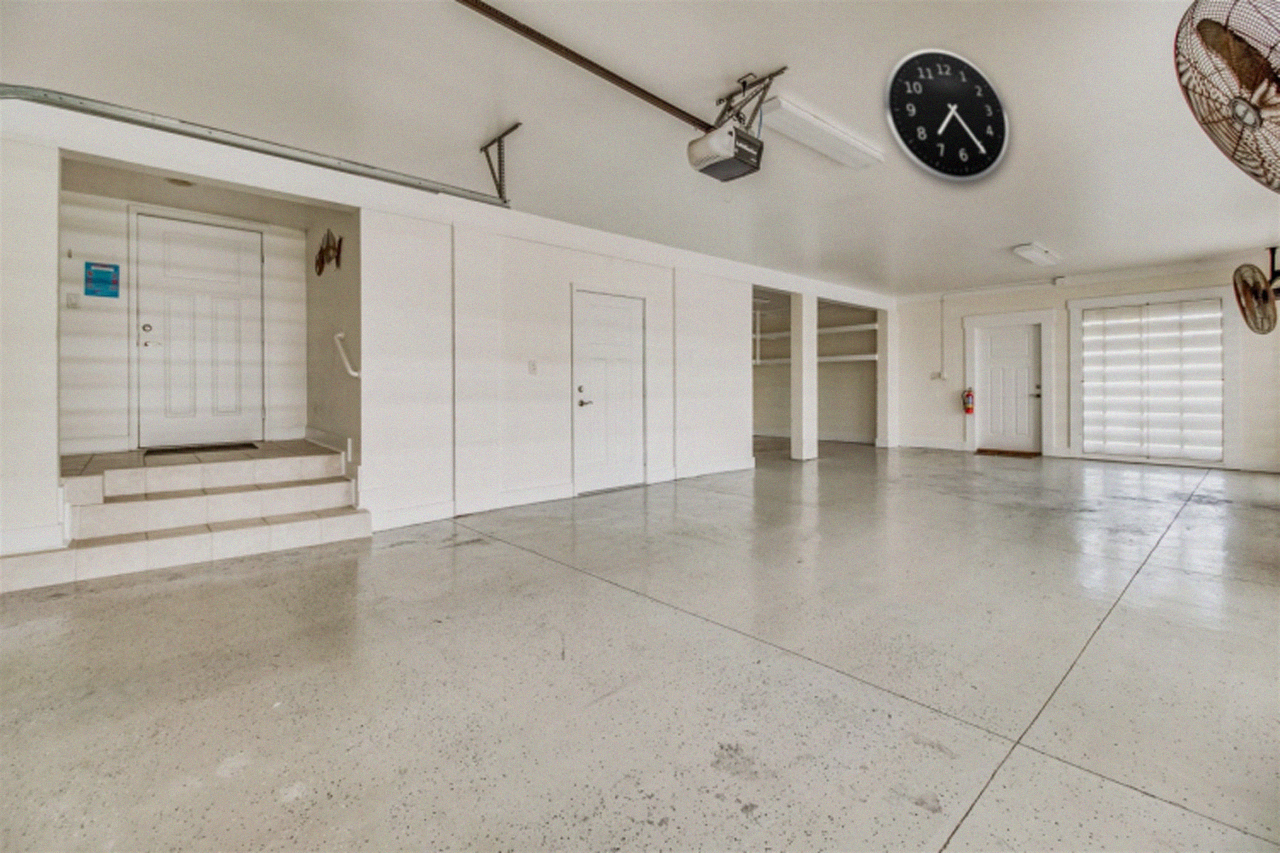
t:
7 h 25 min
